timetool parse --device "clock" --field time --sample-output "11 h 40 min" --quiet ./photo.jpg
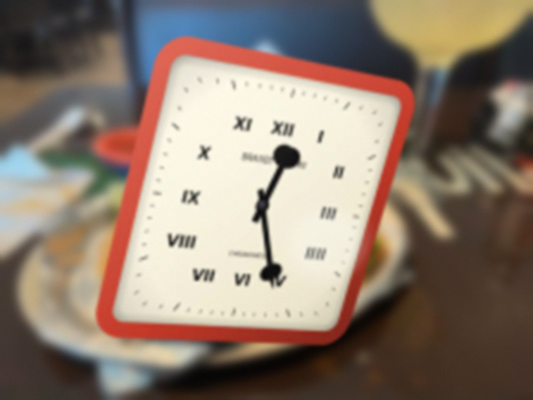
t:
12 h 26 min
